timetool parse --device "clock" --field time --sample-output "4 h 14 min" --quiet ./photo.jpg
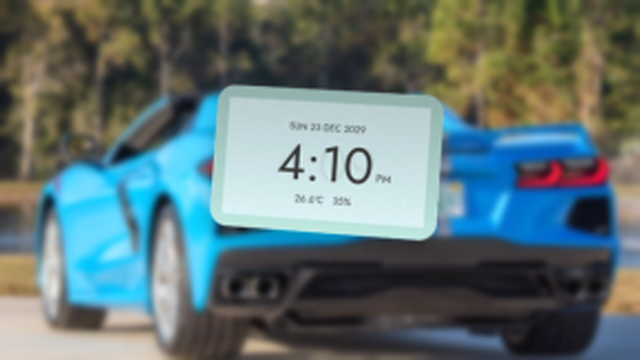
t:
4 h 10 min
